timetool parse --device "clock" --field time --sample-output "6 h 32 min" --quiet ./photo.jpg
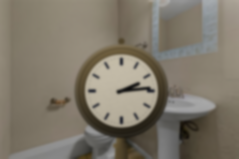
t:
2 h 14 min
